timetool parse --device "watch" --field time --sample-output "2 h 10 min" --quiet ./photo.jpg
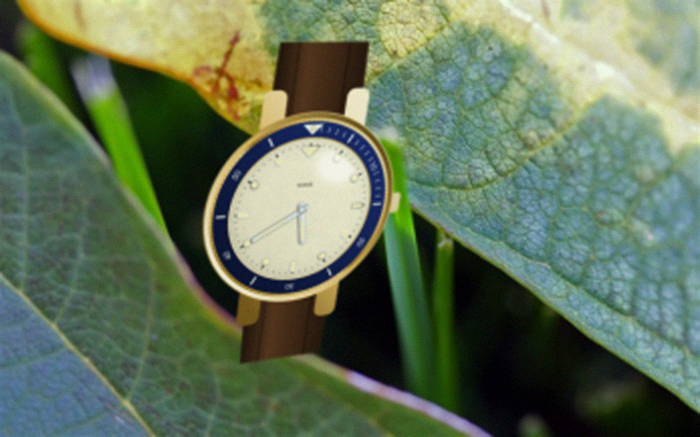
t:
5 h 40 min
